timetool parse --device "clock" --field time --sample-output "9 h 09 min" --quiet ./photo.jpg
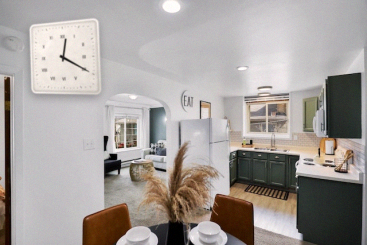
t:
12 h 20 min
